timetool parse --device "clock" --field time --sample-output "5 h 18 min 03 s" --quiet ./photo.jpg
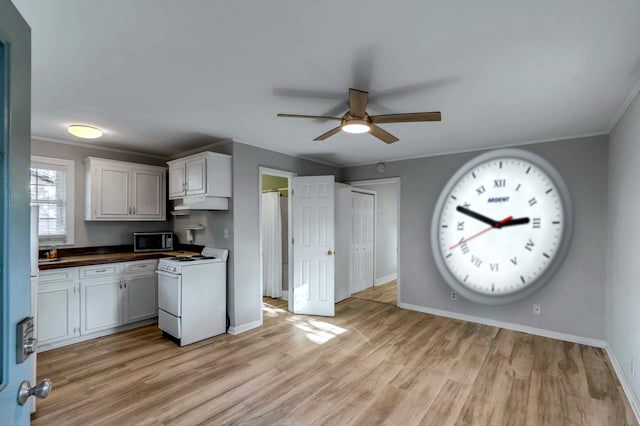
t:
2 h 48 min 41 s
